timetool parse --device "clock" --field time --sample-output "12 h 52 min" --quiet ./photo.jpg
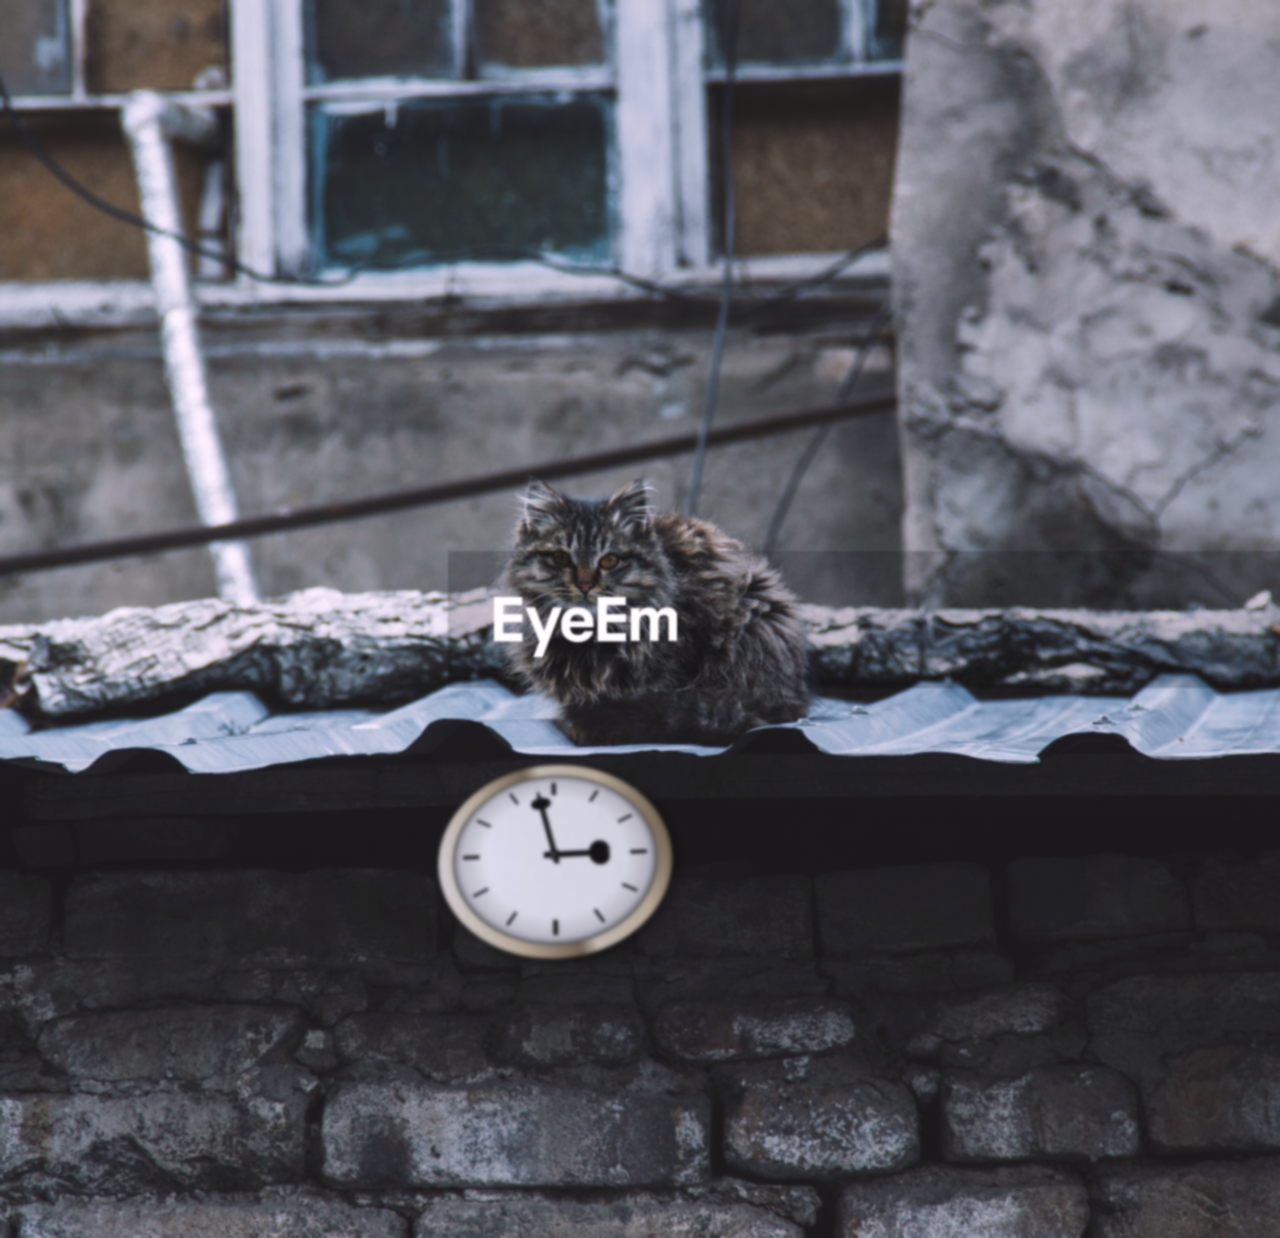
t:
2 h 58 min
